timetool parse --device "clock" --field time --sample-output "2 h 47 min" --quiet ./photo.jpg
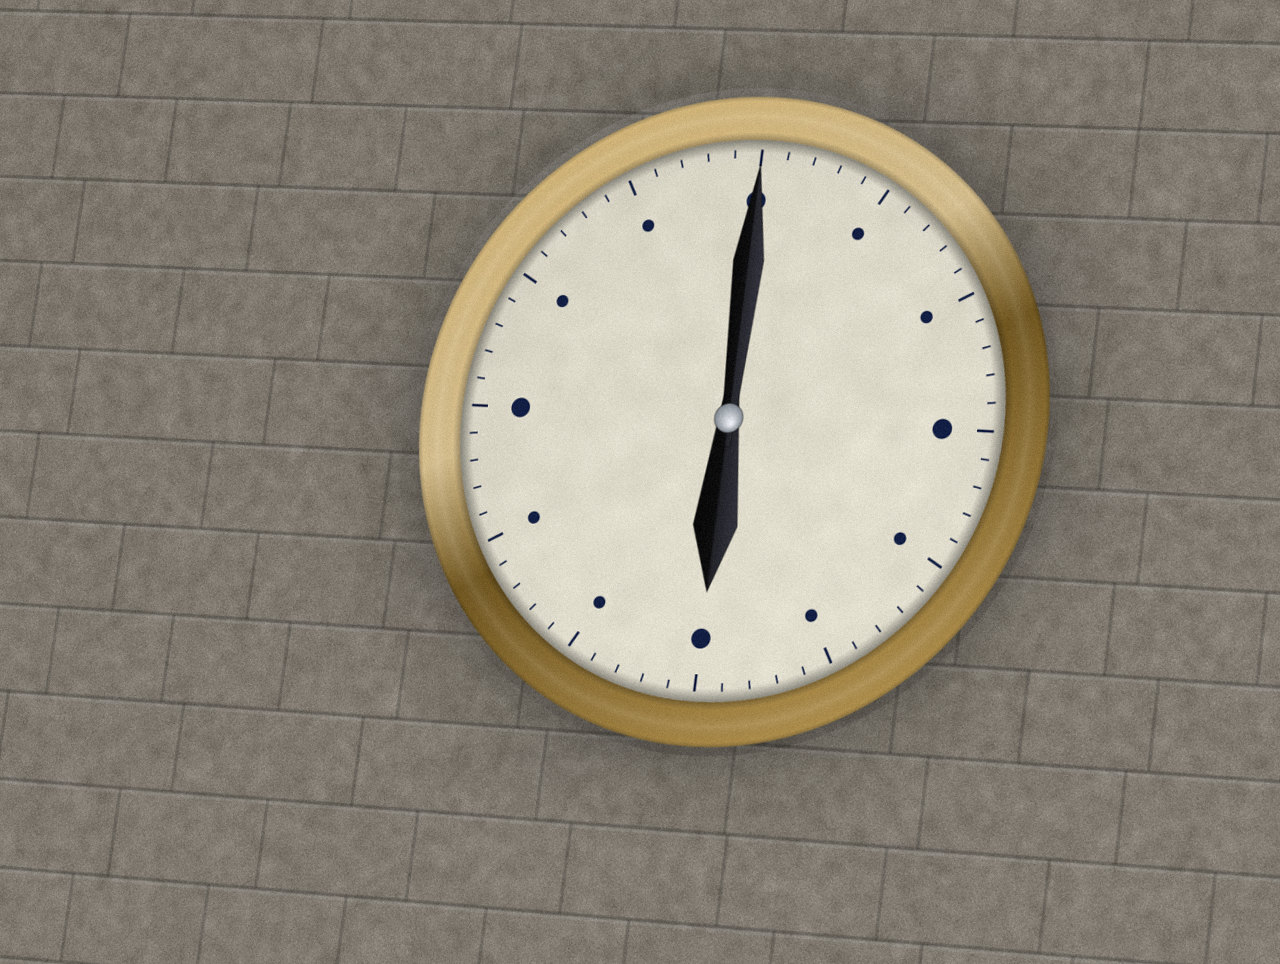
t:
6 h 00 min
